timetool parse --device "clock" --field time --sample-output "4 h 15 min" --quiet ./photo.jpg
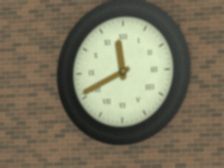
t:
11 h 41 min
